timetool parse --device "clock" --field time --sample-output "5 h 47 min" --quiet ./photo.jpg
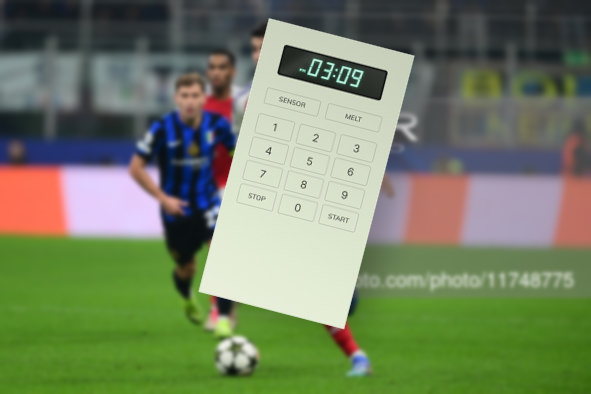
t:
3 h 09 min
